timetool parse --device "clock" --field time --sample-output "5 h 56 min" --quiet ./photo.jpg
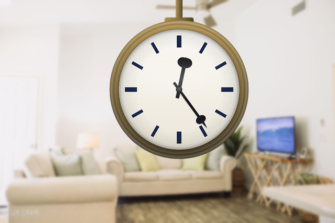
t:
12 h 24 min
